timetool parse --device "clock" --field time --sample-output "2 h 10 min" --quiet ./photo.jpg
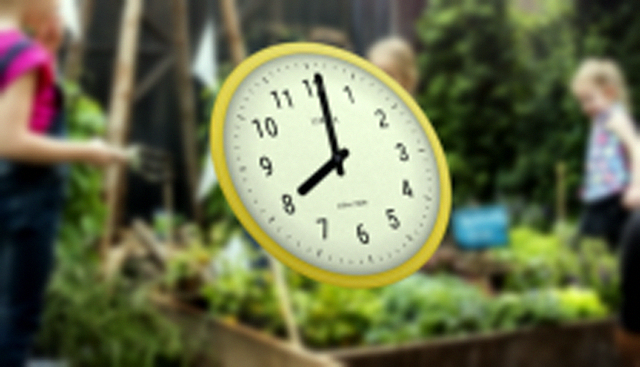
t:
8 h 01 min
